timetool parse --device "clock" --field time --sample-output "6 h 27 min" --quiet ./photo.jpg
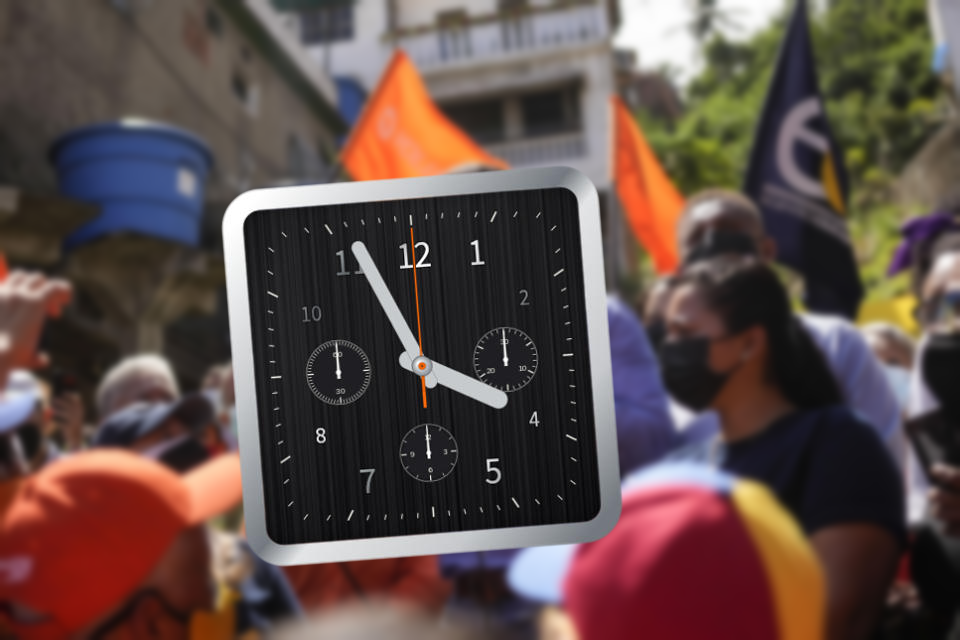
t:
3 h 56 min
